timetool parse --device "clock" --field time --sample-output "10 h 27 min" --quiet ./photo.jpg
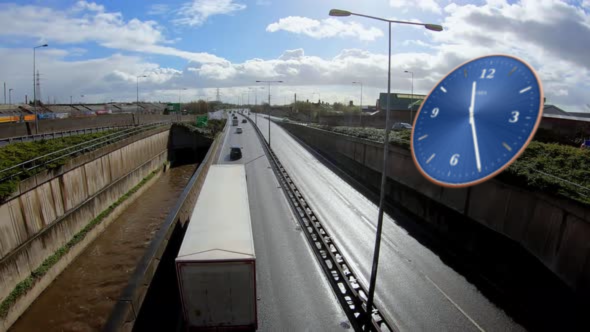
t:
11 h 25 min
